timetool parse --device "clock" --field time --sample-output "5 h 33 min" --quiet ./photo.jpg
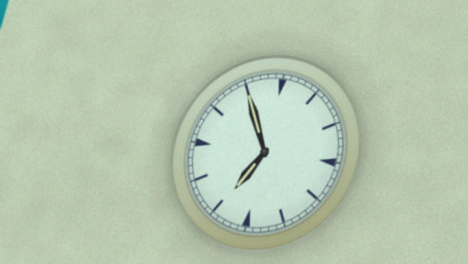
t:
6 h 55 min
